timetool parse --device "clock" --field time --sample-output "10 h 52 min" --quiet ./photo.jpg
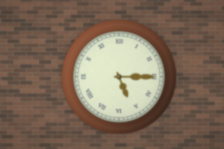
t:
5 h 15 min
